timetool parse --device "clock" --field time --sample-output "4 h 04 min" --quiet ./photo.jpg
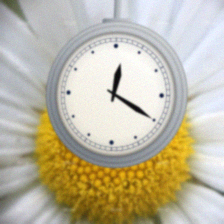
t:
12 h 20 min
